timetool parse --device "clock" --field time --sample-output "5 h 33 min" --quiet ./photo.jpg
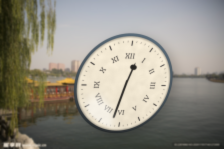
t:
12 h 32 min
